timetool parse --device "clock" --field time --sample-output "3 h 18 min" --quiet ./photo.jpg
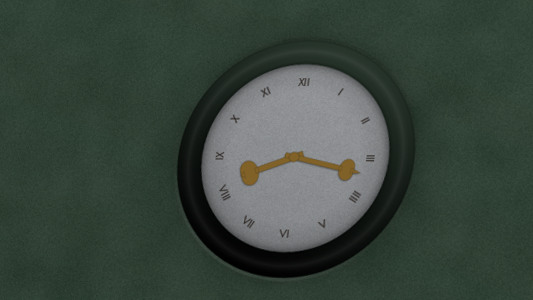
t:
8 h 17 min
